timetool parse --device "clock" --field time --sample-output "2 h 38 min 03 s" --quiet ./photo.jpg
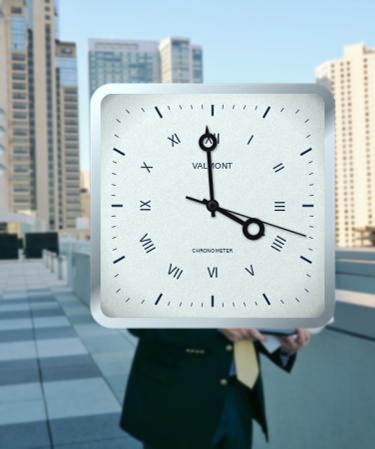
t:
3 h 59 min 18 s
